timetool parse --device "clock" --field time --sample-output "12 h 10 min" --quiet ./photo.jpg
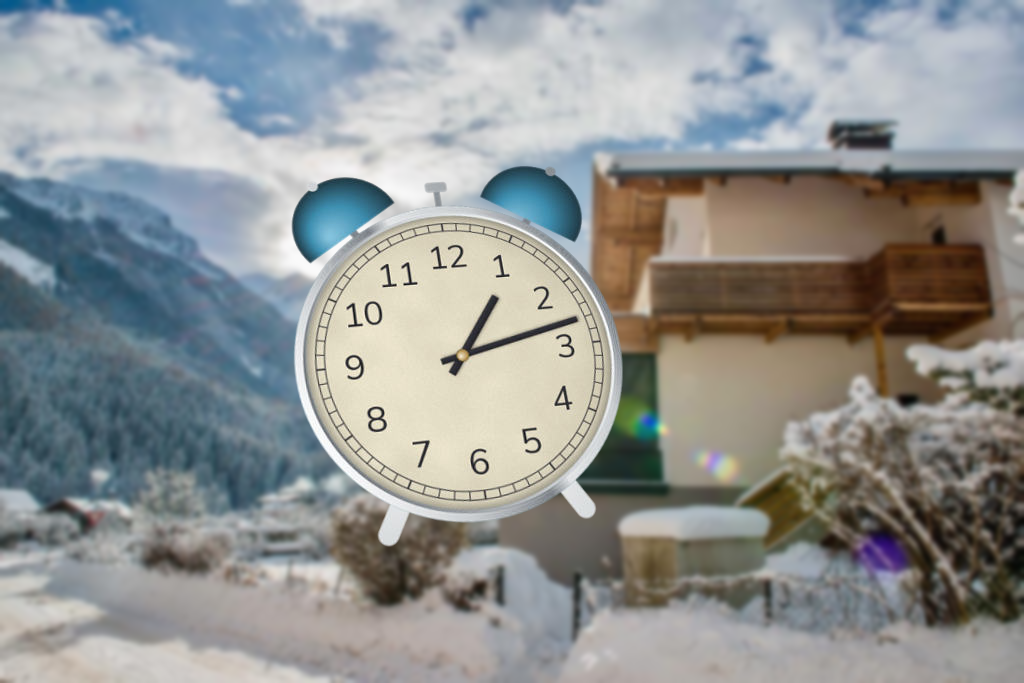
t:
1 h 13 min
